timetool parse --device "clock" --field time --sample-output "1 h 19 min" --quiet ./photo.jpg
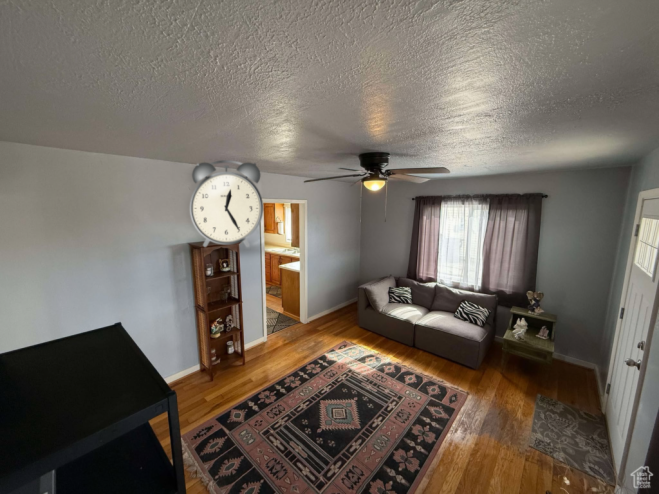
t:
12 h 25 min
